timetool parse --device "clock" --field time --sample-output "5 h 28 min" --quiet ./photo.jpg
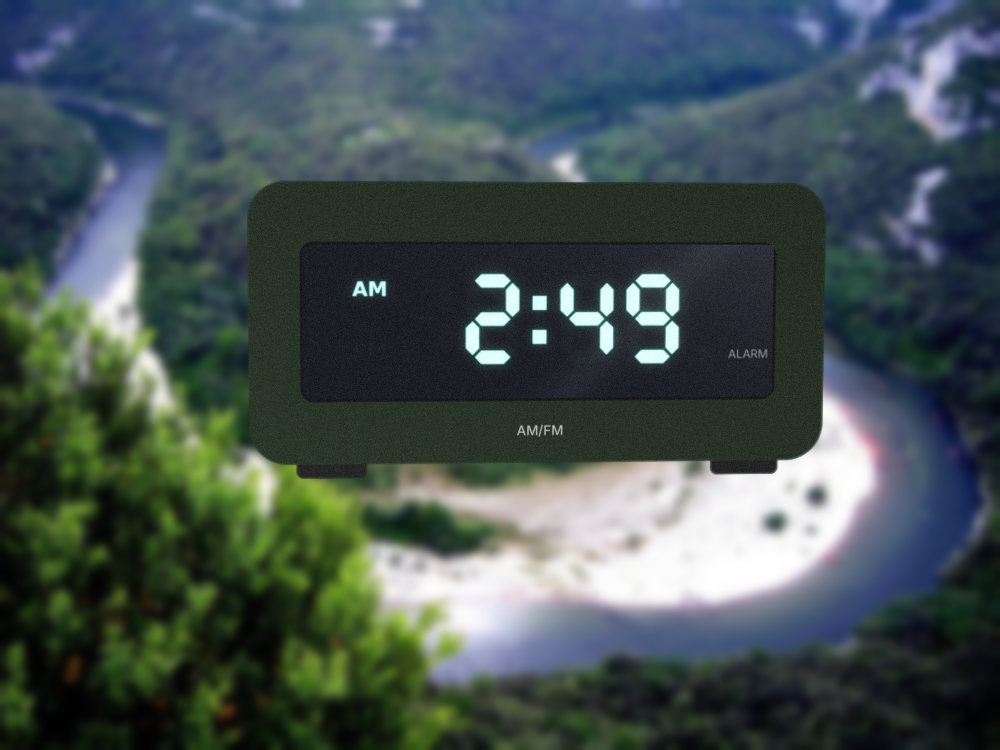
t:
2 h 49 min
